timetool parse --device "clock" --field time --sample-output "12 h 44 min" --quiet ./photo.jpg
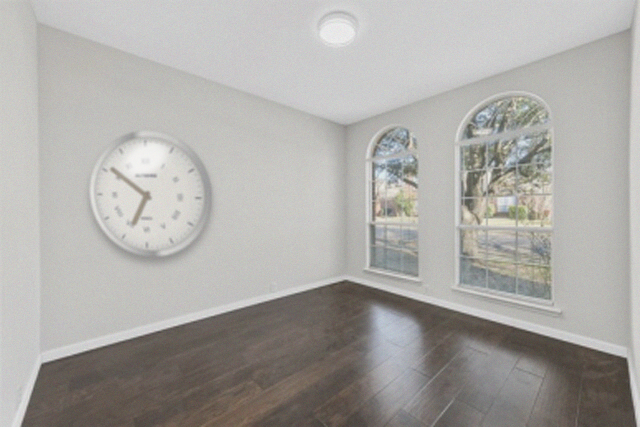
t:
6 h 51 min
